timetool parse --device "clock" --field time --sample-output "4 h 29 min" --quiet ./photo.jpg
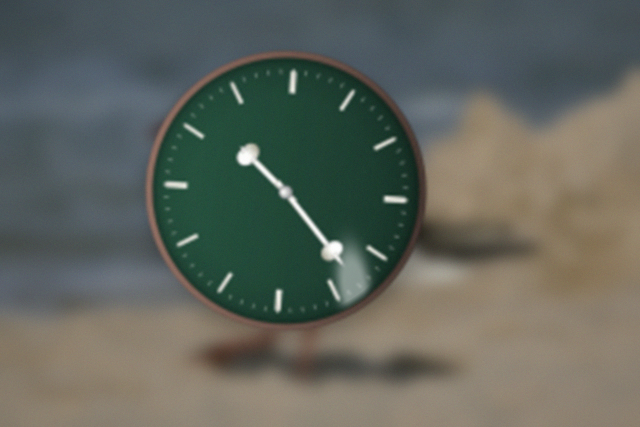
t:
10 h 23 min
